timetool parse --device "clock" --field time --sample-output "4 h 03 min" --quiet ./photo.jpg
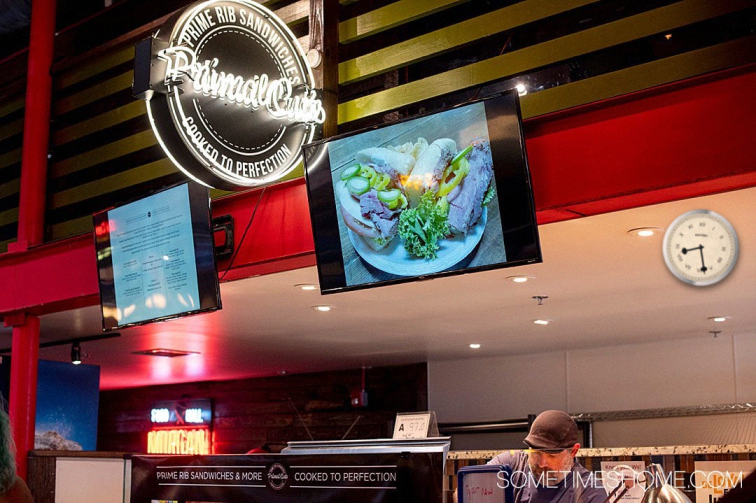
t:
8 h 28 min
